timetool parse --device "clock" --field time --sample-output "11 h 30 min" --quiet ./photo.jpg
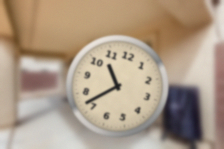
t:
10 h 37 min
